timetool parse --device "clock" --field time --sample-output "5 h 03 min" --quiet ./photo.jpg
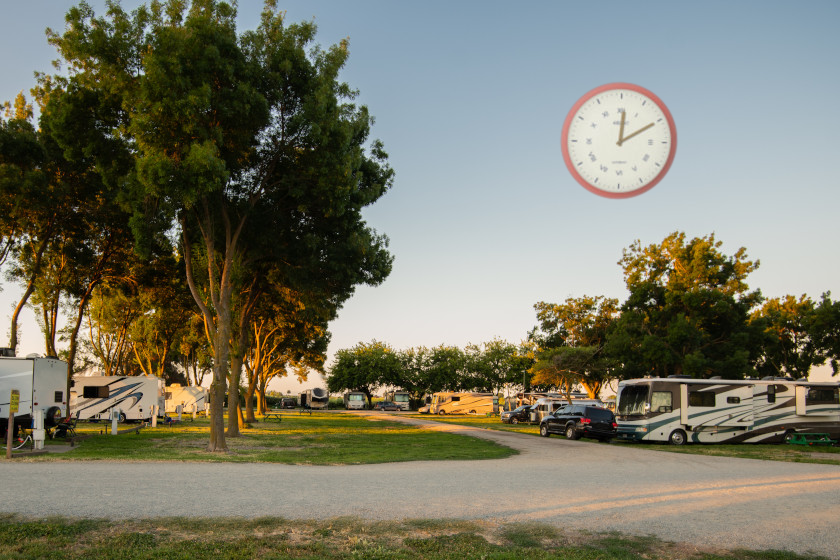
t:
12 h 10 min
